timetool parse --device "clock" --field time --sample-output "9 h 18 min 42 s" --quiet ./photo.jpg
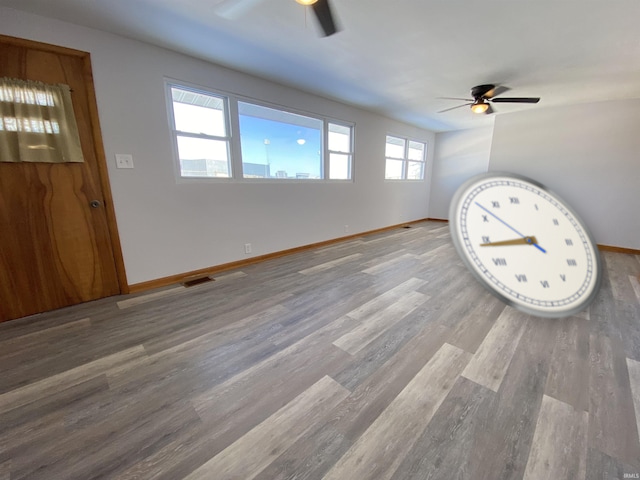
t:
8 h 43 min 52 s
